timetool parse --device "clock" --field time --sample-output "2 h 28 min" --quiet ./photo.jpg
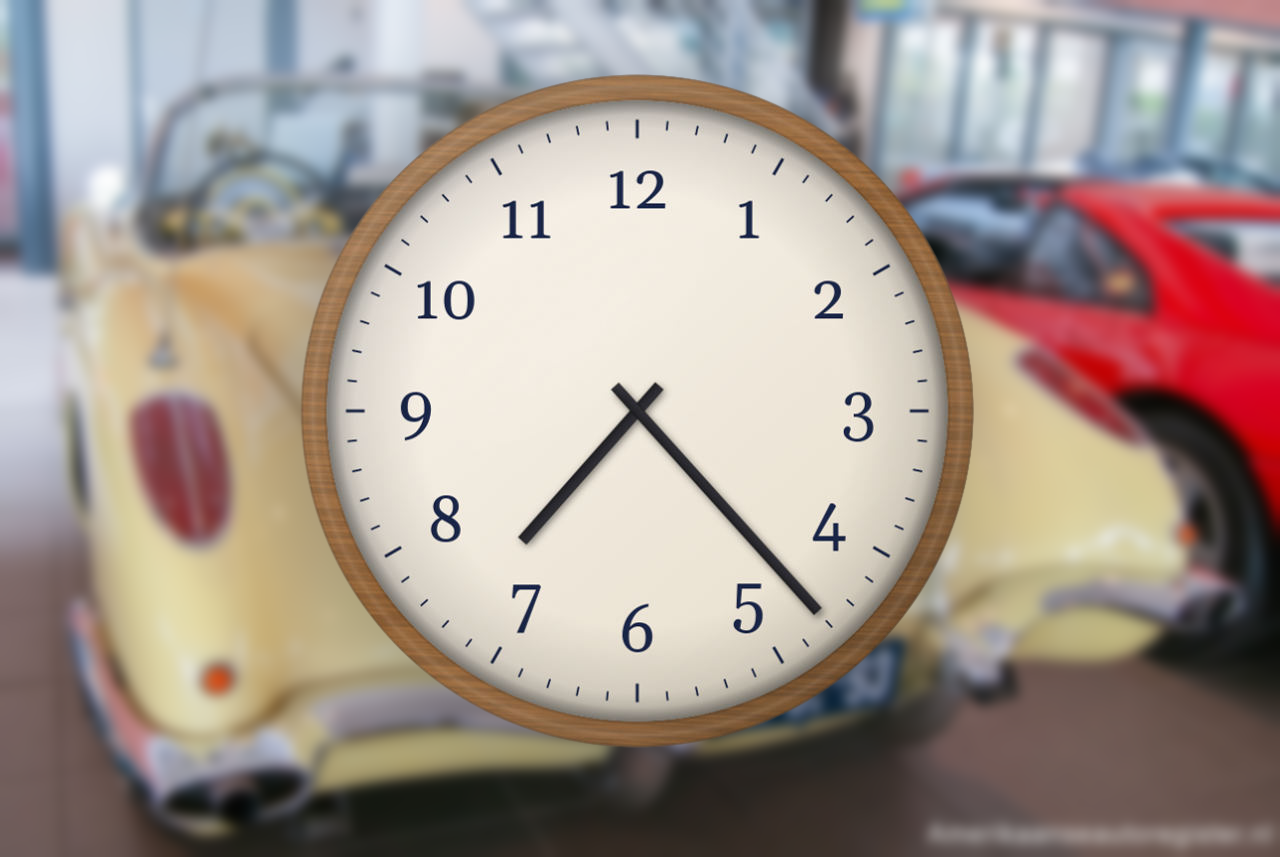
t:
7 h 23 min
